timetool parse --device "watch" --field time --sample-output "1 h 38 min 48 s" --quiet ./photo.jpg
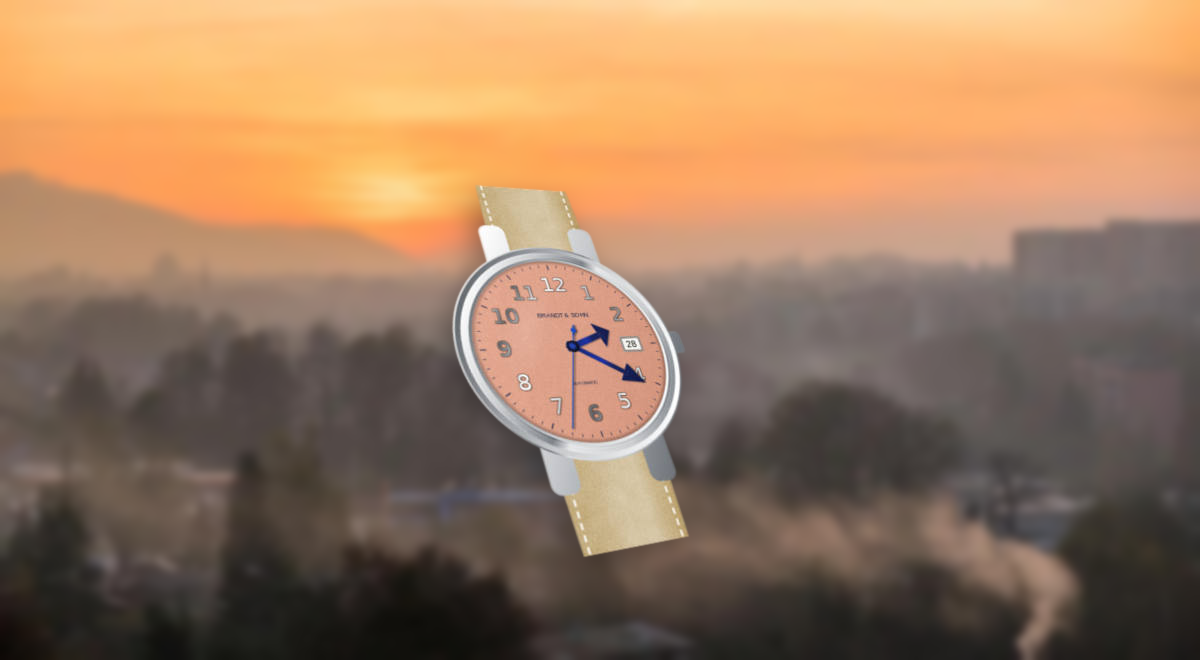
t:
2 h 20 min 33 s
